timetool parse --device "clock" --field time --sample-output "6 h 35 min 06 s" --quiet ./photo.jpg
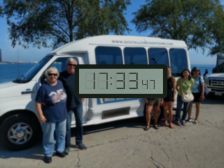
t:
17 h 33 min 47 s
